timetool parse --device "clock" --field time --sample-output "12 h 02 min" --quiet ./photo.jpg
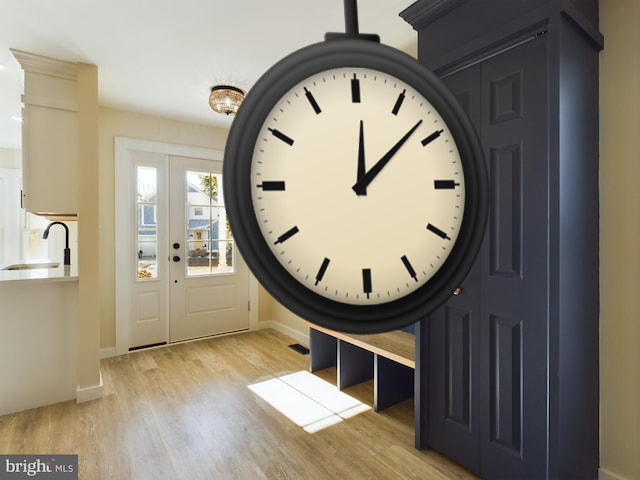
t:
12 h 08 min
